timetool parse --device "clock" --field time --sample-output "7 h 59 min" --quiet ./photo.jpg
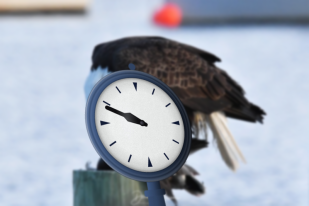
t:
9 h 49 min
